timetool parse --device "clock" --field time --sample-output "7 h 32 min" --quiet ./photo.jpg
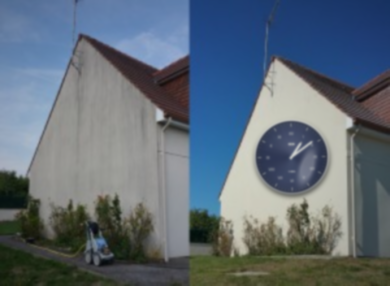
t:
1 h 09 min
